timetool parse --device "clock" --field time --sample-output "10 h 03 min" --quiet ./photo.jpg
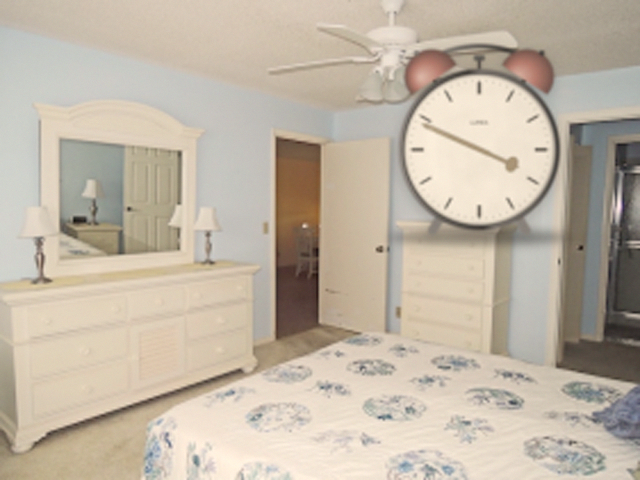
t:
3 h 49 min
